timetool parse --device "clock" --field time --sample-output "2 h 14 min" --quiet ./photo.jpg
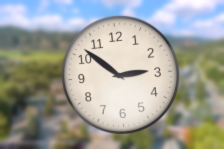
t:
2 h 52 min
